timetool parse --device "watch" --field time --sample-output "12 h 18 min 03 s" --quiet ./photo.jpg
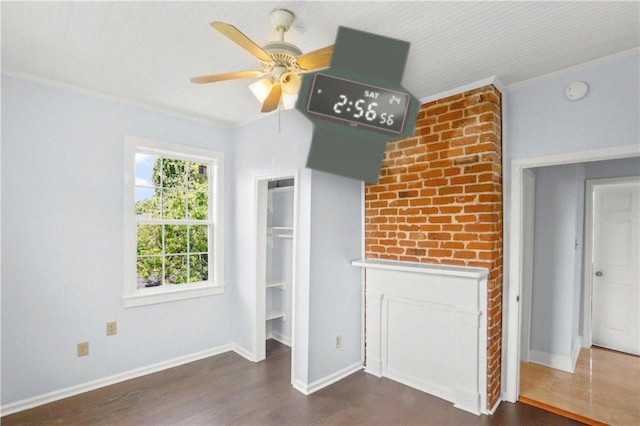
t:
2 h 56 min 56 s
